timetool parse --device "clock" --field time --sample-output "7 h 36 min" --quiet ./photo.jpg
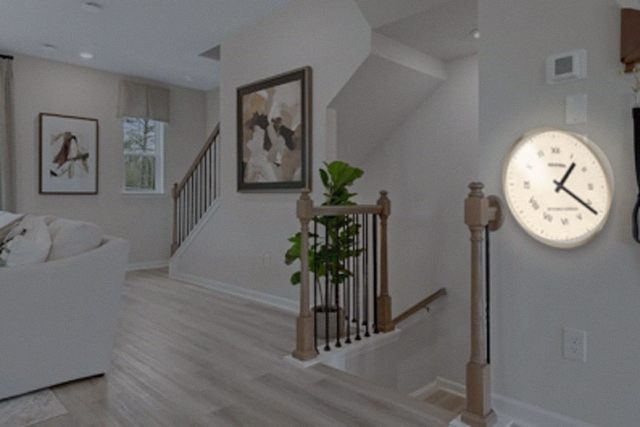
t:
1 h 21 min
